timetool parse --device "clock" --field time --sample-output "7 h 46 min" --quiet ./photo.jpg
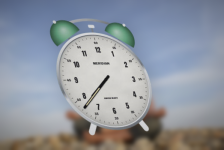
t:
7 h 38 min
